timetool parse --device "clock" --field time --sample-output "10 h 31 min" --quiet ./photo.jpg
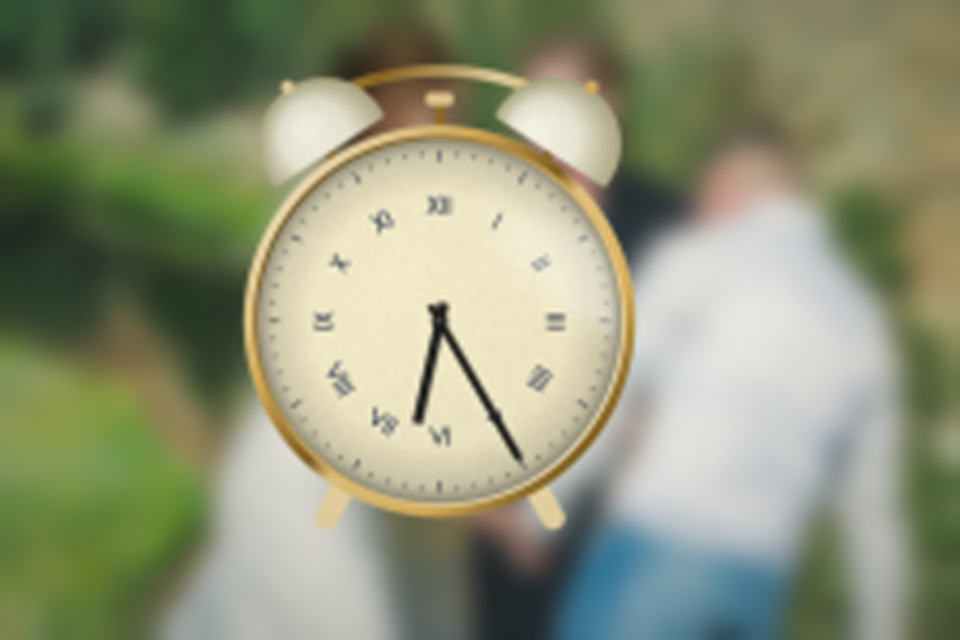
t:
6 h 25 min
